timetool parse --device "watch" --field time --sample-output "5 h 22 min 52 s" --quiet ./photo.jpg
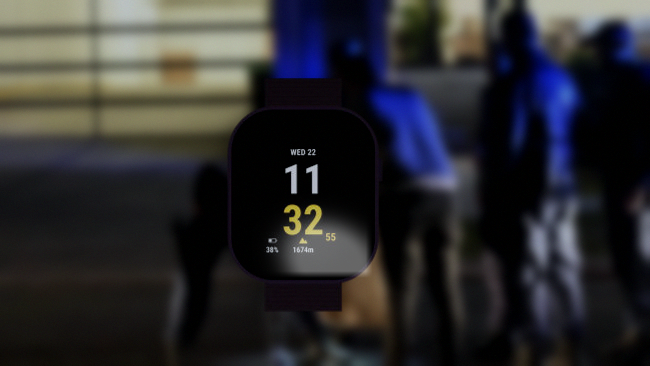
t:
11 h 32 min 55 s
